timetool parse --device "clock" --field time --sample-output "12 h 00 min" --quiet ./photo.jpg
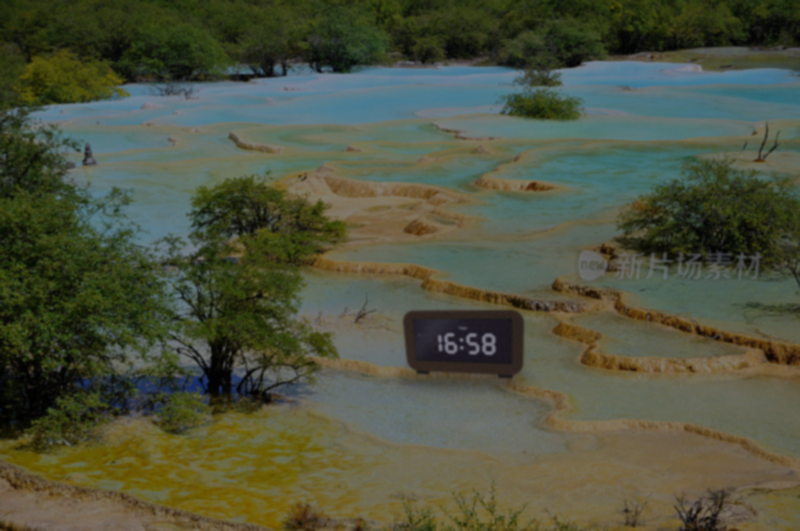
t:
16 h 58 min
